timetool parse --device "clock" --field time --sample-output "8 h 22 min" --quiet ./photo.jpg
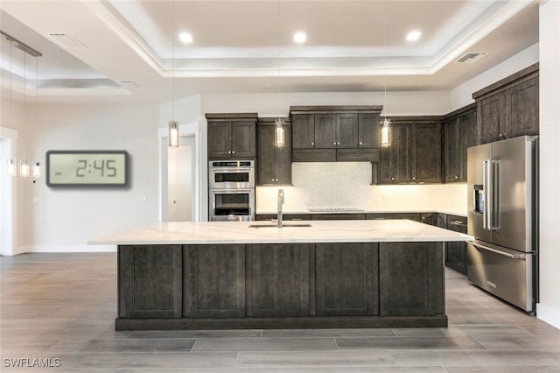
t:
2 h 45 min
